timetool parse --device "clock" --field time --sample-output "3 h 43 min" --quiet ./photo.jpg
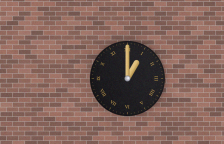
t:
1 h 00 min
